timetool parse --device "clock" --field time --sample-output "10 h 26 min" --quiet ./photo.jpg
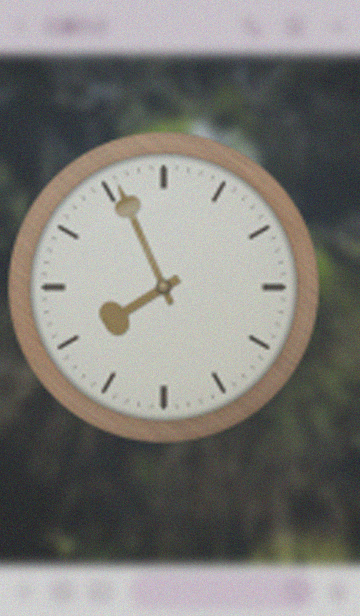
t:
7 h 56 min
